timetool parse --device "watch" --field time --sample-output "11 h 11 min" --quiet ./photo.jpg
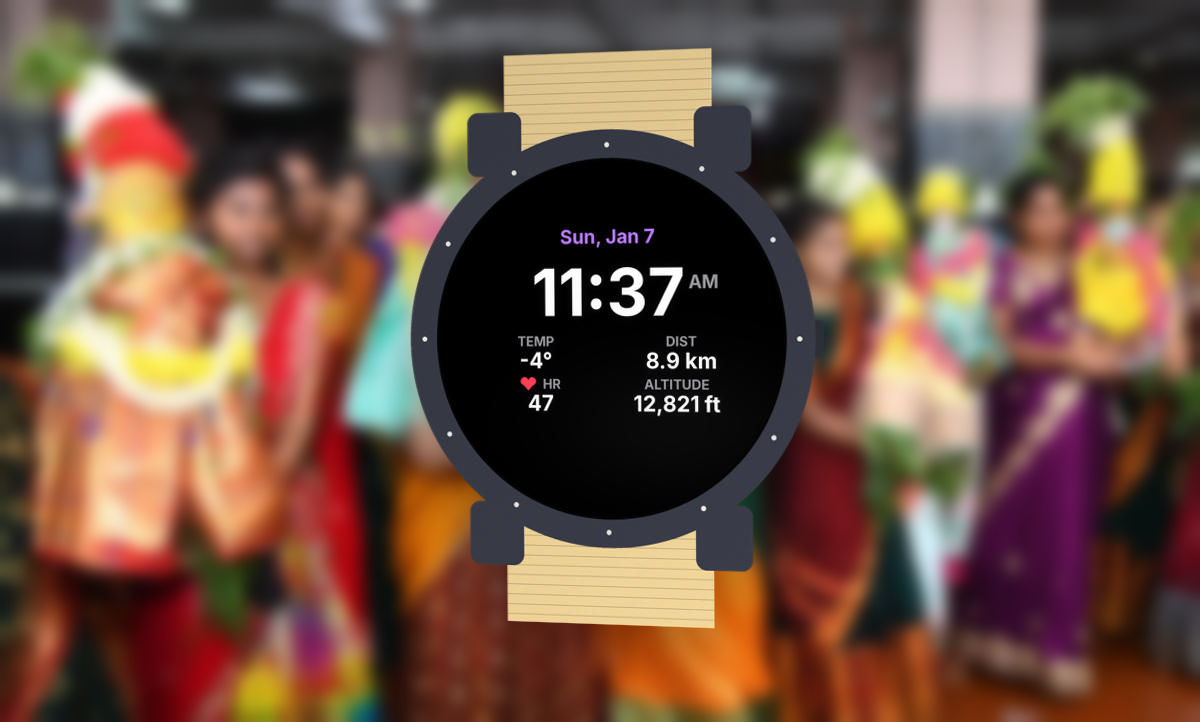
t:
11 h 37 min
